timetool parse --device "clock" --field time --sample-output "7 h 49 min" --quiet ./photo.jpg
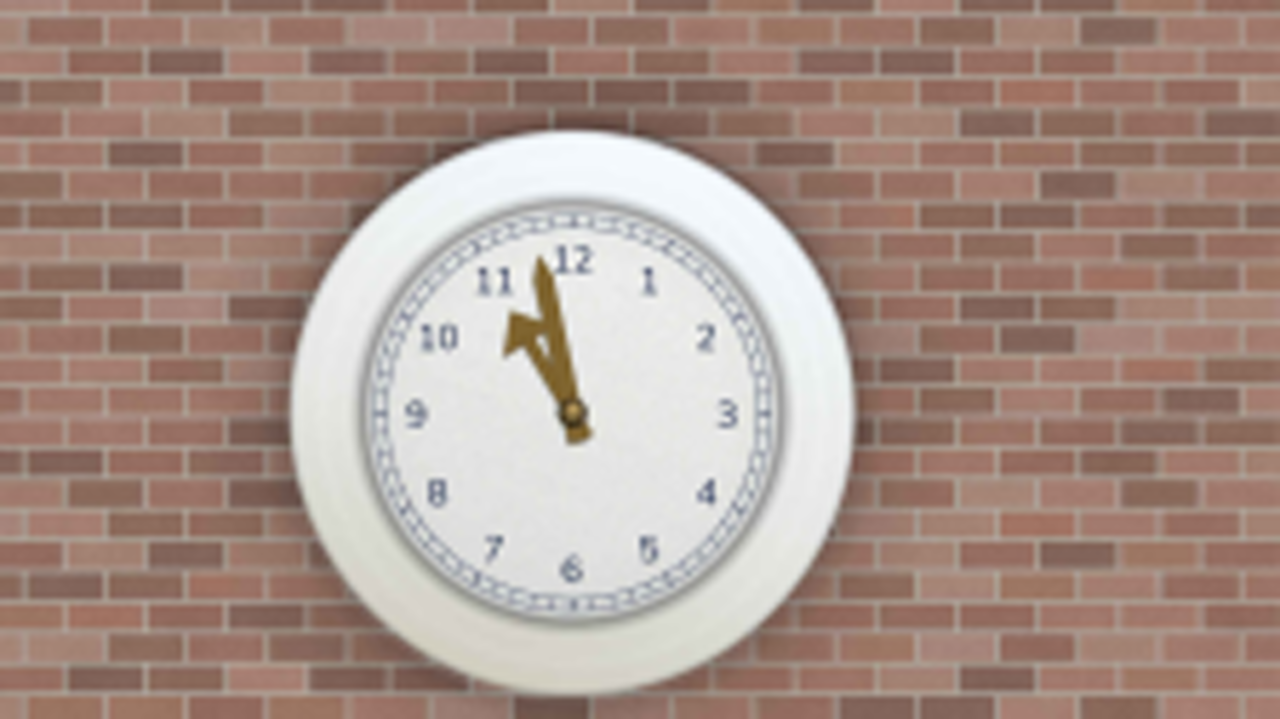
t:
10 h 58 min
